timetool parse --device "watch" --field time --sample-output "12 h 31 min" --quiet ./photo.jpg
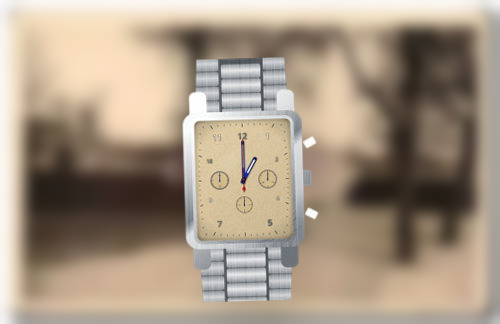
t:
1 h 00 min
